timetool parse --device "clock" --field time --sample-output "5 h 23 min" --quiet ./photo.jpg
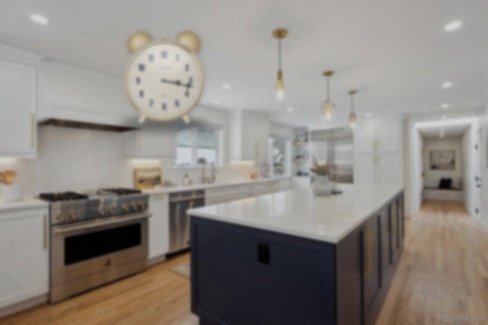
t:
3 h 17 min
